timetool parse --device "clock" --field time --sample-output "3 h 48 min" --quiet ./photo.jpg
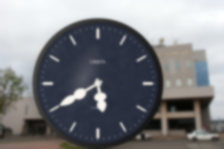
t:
5 h 40 min
